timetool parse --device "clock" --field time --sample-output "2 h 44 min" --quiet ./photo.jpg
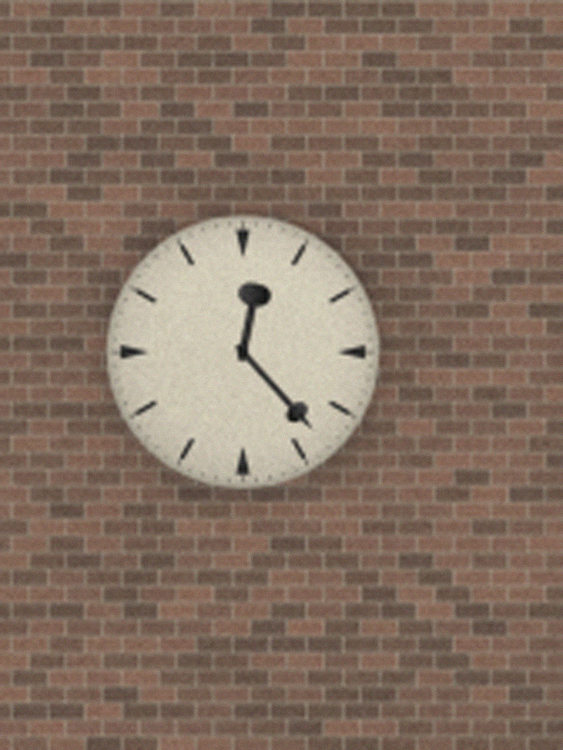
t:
12 h 23 min
